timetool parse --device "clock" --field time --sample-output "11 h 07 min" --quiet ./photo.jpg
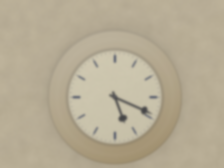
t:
5 h 19 min
